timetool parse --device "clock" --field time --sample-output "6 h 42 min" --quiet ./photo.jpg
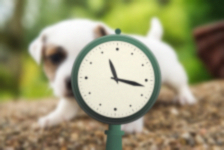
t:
11 h 17 min
